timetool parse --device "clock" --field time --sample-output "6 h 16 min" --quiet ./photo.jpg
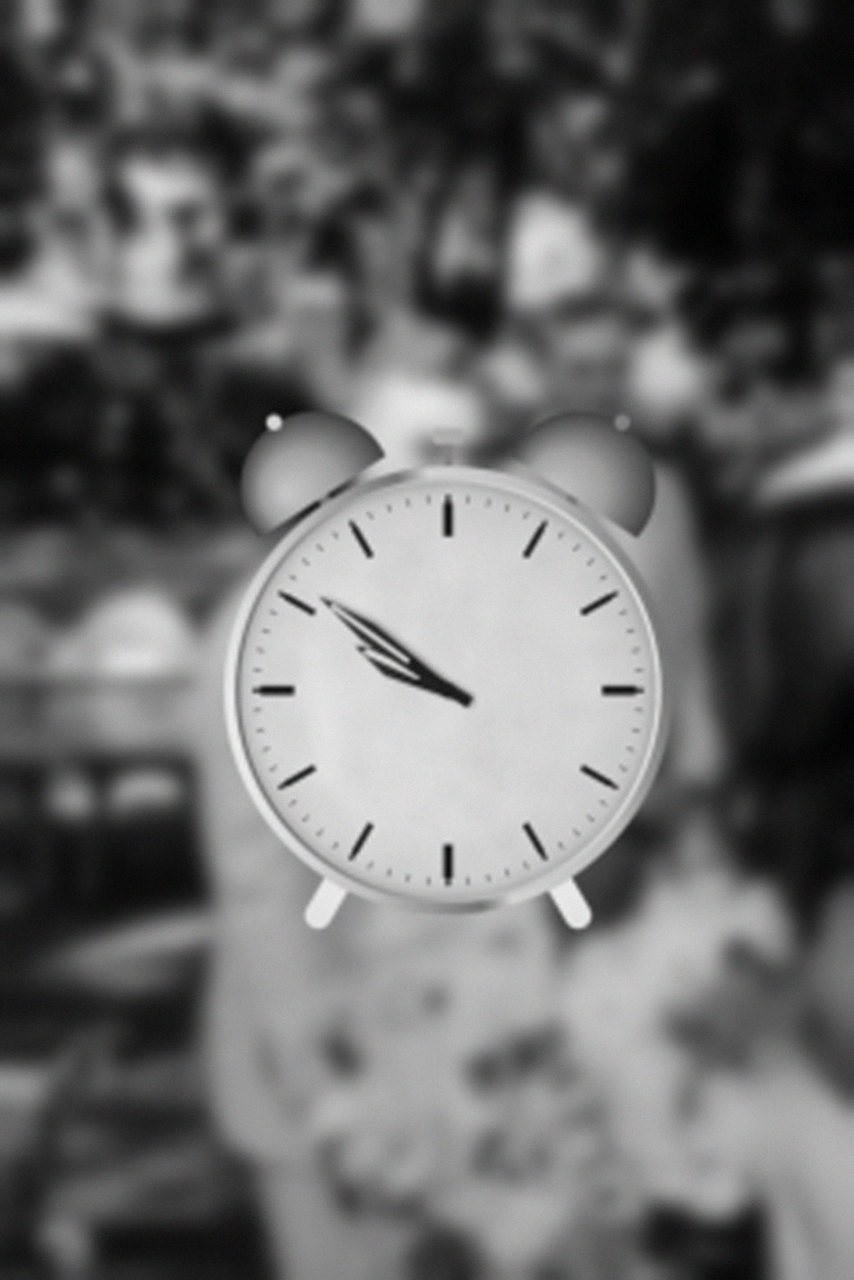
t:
9 h 51 min
